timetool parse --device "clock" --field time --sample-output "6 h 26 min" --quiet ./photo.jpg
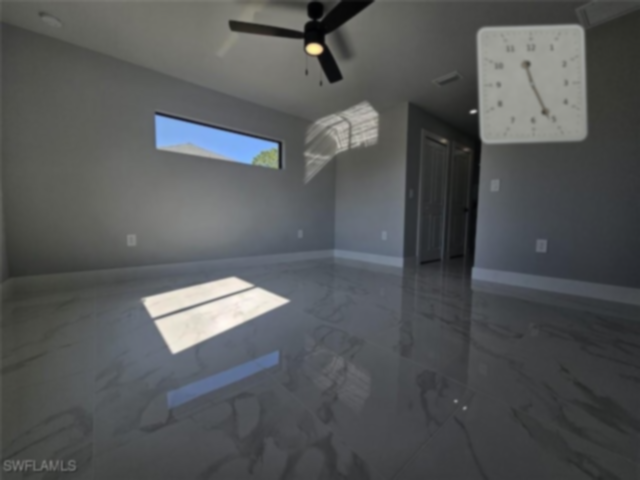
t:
11 h 26 min
